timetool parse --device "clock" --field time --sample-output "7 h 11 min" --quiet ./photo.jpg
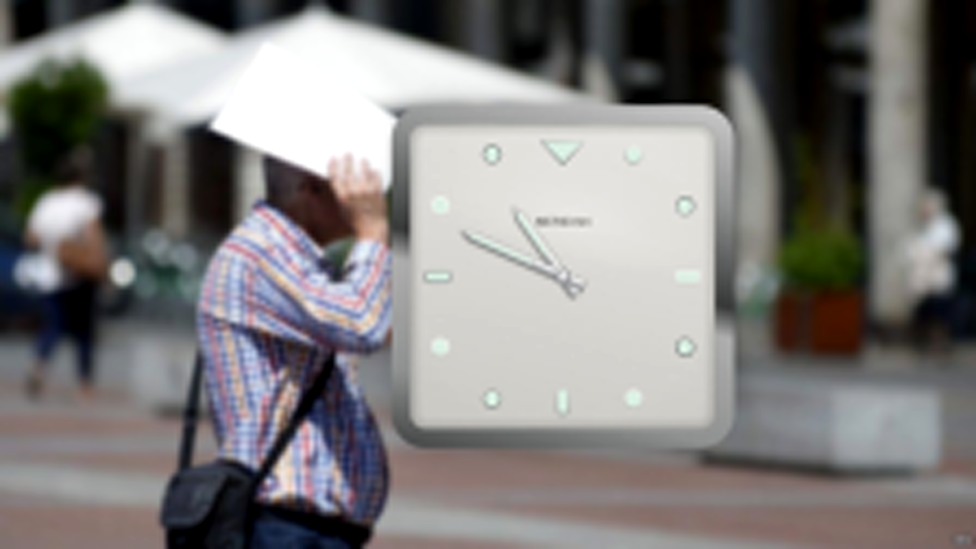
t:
10 h 49 min
